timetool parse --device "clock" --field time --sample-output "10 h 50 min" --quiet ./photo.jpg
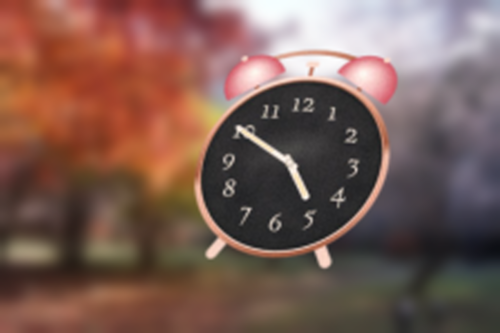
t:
4 h 50 min
